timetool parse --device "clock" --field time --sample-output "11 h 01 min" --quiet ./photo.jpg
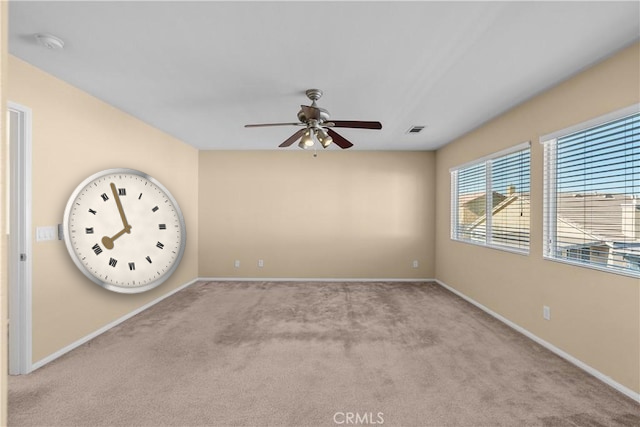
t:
7 h 58 min
